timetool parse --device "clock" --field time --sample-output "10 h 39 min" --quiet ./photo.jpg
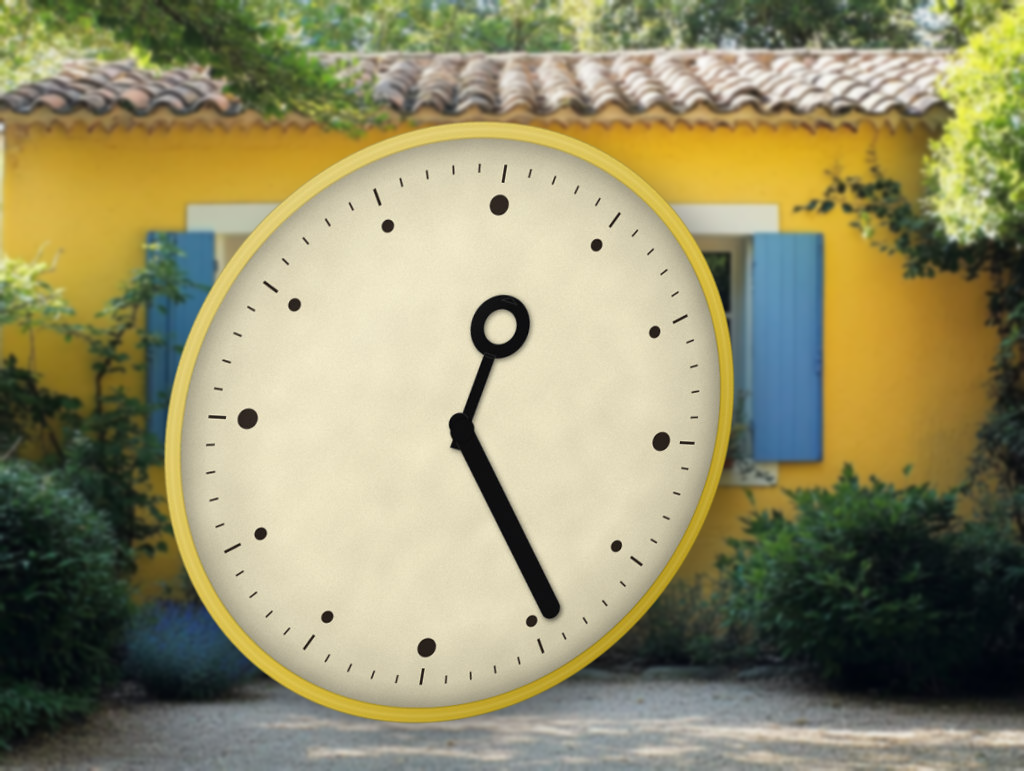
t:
12 h 24 min
